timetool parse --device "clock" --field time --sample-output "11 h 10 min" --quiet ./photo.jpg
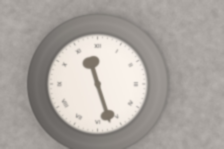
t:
11 h 27 min
